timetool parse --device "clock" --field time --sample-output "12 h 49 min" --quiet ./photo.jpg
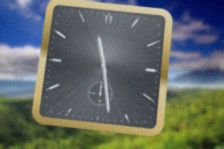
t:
11 h 28 min
